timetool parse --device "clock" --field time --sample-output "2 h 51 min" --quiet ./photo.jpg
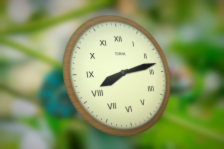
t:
8 h 13 min
